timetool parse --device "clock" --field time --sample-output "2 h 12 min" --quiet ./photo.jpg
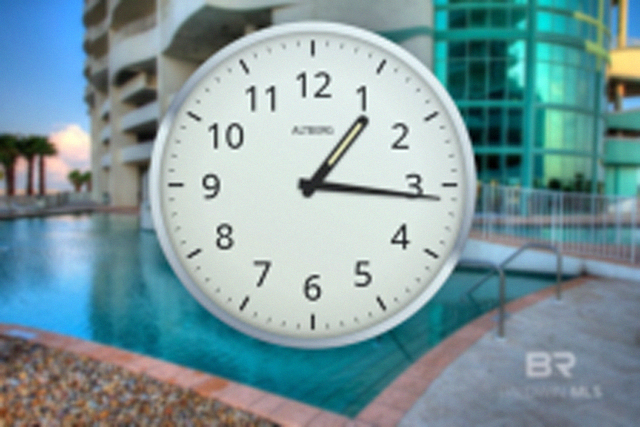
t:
1 h 16 min
